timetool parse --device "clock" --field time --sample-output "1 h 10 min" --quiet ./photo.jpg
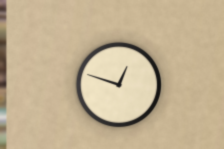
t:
12 h 48 min
